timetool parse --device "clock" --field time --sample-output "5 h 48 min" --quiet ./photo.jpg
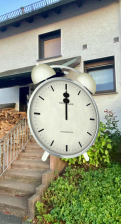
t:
12 h 00 min
